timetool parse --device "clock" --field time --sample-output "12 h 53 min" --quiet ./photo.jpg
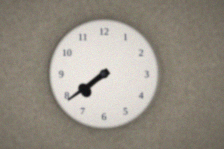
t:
7 h 39 min
